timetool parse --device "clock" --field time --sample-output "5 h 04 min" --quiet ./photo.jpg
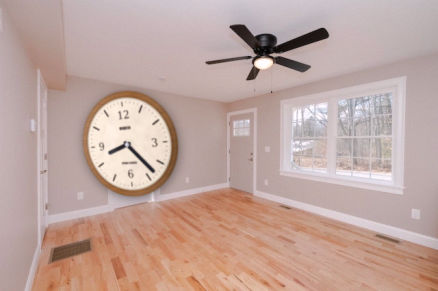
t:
8 h 23 min
